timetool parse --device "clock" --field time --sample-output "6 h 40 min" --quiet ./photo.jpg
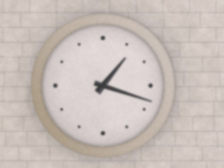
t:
1 h 18 min
